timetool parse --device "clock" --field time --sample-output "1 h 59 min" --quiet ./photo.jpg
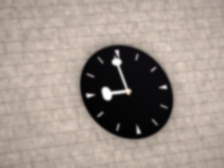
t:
8 h 59 min
